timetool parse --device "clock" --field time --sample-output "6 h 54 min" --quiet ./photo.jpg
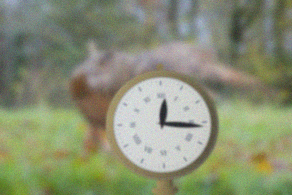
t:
12 h 16 min
